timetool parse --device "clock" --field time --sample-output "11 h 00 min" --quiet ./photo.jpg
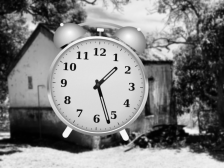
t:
1 h 27 min
